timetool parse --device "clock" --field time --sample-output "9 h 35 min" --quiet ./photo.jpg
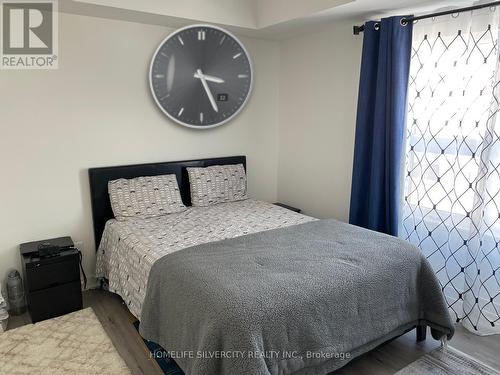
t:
3 h 26 min
